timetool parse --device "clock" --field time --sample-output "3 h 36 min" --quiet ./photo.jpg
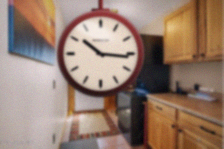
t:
10 h 16 min
